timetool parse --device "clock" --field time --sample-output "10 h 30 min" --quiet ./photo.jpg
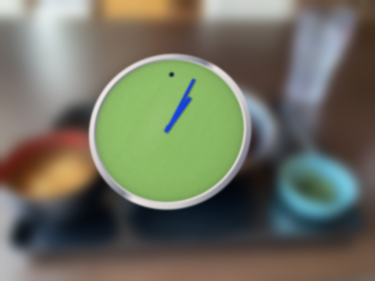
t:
1 h 04 min
